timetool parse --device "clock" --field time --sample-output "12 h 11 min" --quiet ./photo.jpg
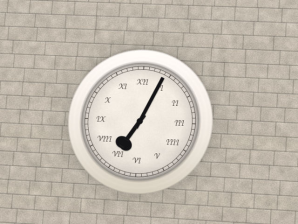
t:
7 h 04 min
